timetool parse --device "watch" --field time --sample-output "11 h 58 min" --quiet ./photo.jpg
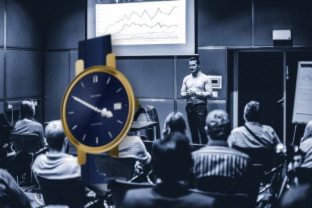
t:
3 h 50 min
